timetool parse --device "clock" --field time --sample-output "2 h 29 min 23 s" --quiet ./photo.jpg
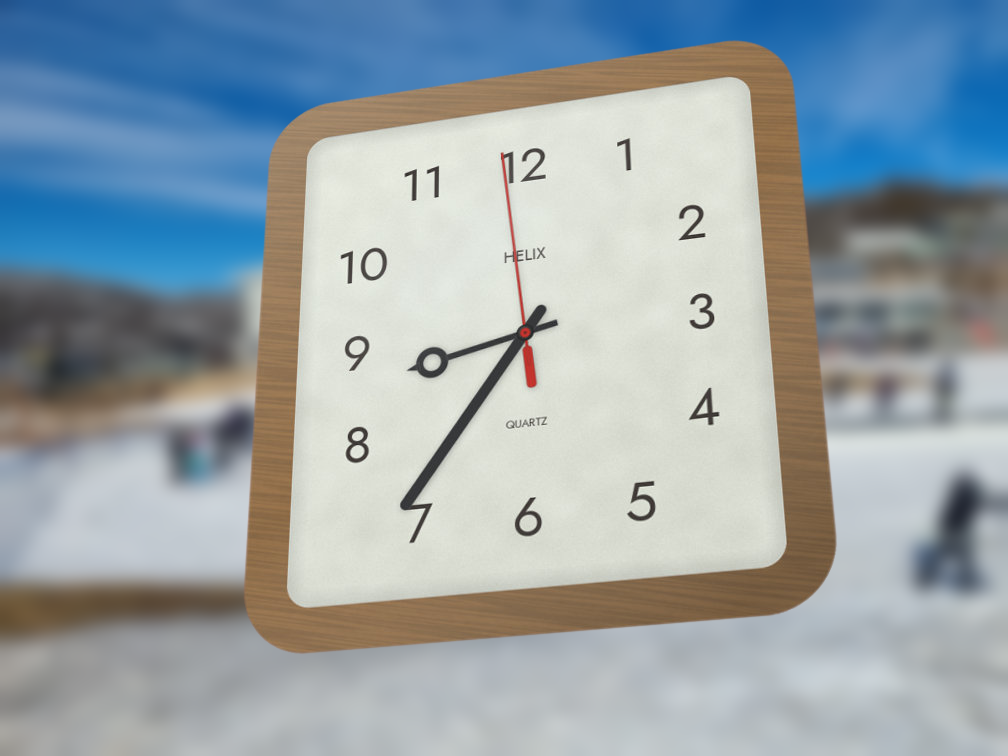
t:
8 h 35 min 59 s
